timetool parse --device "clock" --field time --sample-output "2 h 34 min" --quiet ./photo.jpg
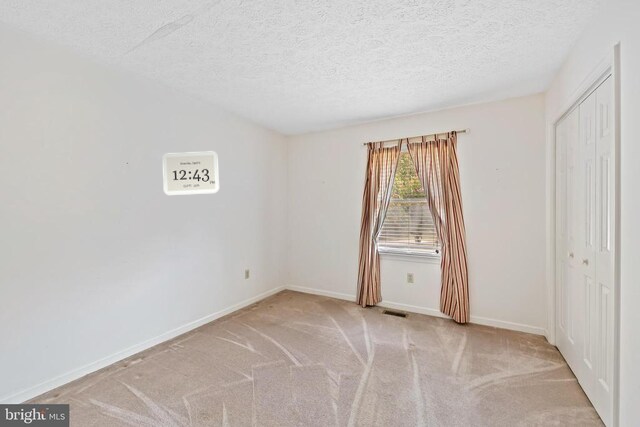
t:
12 h 43 min
